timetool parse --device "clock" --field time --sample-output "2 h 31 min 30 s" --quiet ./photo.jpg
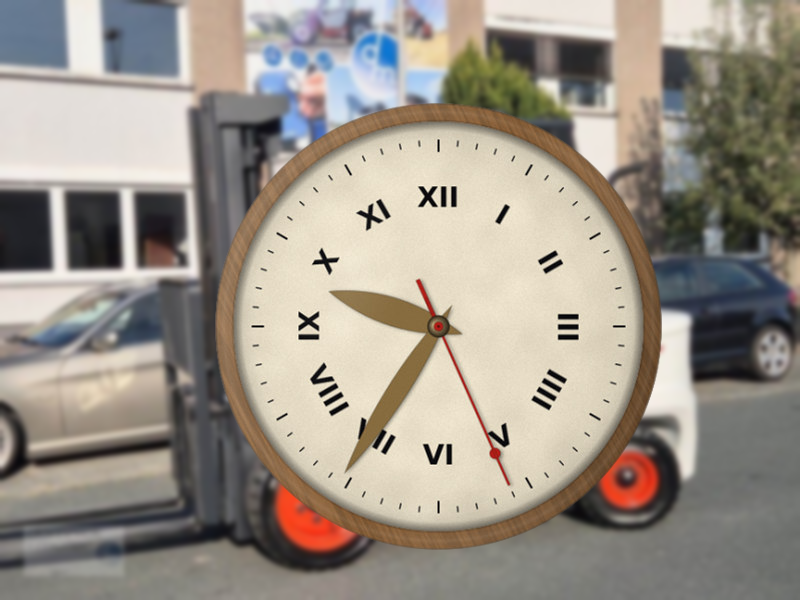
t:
9 h 35 min 26 s
